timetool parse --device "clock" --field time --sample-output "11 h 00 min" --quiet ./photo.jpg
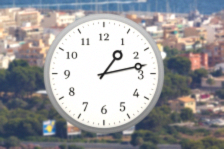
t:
1 h 13 min
